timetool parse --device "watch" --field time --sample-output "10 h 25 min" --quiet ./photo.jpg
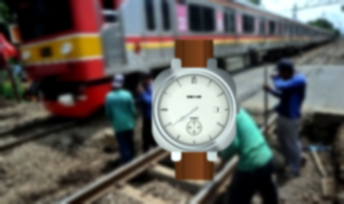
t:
7 h 39 min
